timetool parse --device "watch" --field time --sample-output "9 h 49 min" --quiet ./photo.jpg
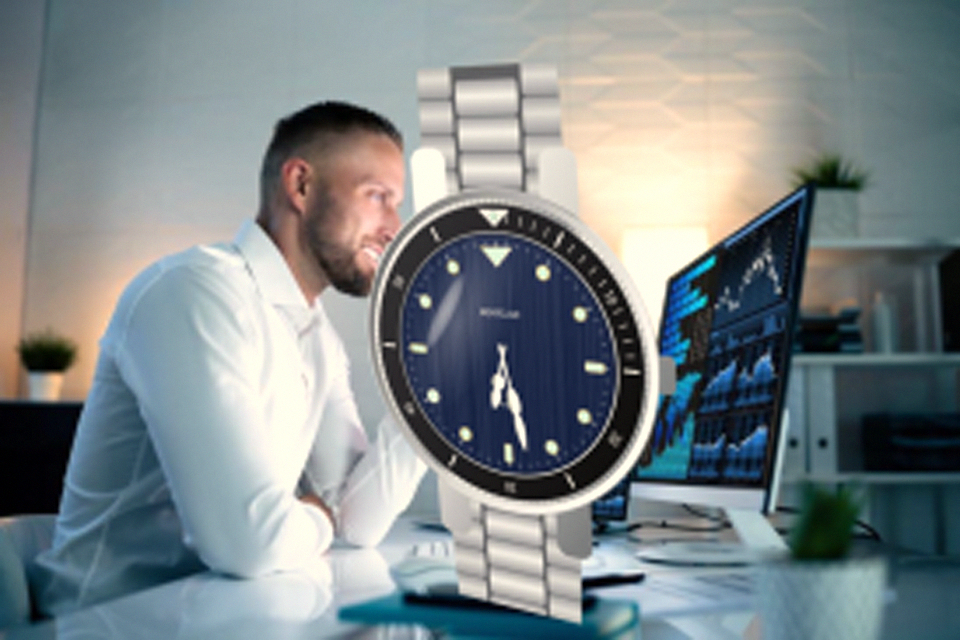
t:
6 h 28 min
